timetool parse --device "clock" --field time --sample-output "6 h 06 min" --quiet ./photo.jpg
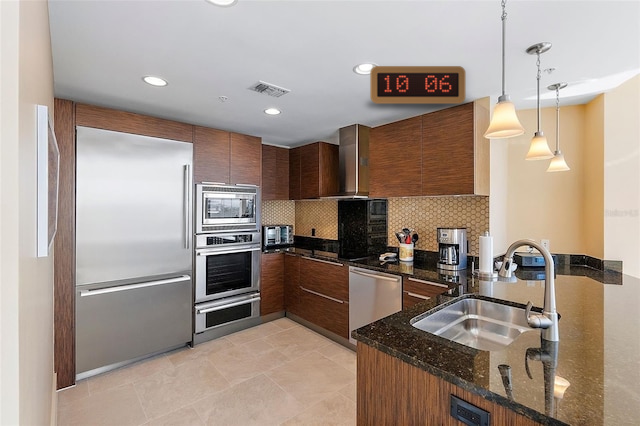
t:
10 h 06 min
